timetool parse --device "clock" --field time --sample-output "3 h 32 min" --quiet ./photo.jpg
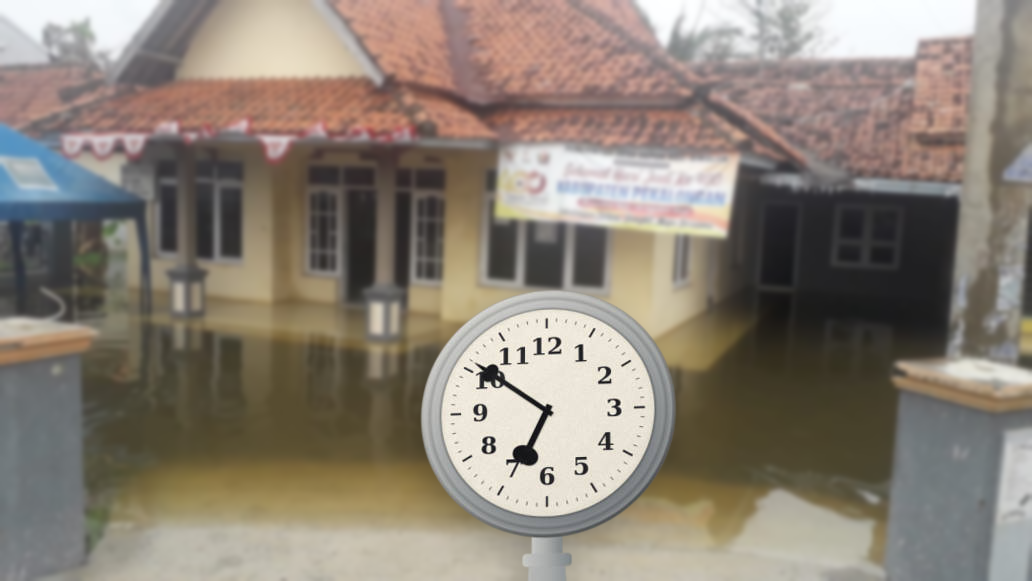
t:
6 h 51 min
